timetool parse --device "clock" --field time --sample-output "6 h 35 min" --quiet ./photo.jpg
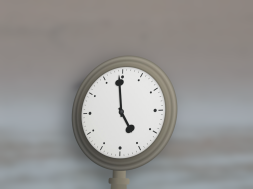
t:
4 h 59 min
